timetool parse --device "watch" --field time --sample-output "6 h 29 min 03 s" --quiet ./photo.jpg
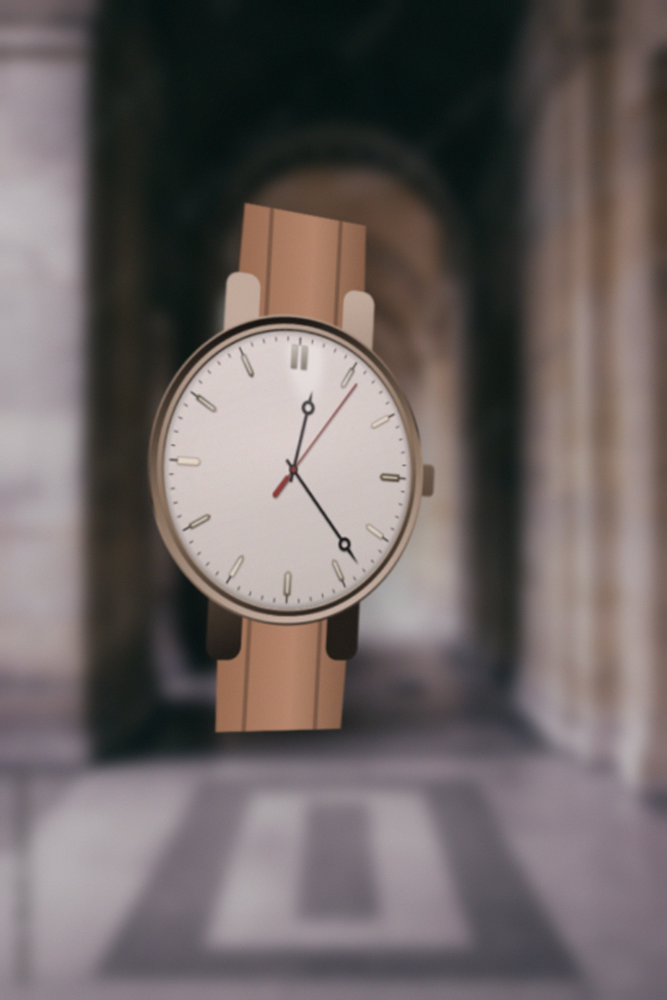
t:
12 h 23 min 06 s
